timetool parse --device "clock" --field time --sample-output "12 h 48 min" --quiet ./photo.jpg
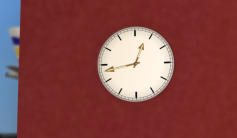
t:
12 h 43 min
